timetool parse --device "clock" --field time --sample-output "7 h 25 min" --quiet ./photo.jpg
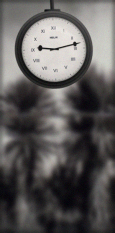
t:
9 h 13 min
